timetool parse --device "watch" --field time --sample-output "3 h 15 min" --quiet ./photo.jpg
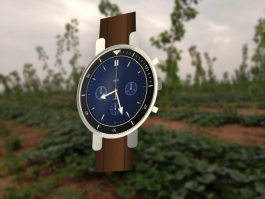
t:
8 h 27 min
